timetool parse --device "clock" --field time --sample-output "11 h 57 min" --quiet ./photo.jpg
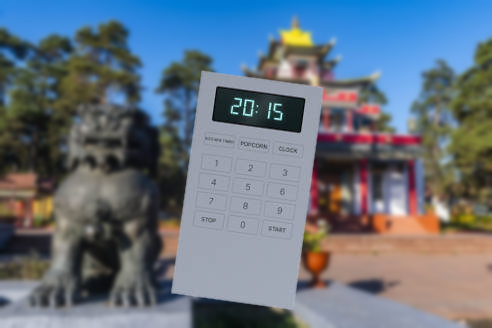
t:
20 h 15 min
